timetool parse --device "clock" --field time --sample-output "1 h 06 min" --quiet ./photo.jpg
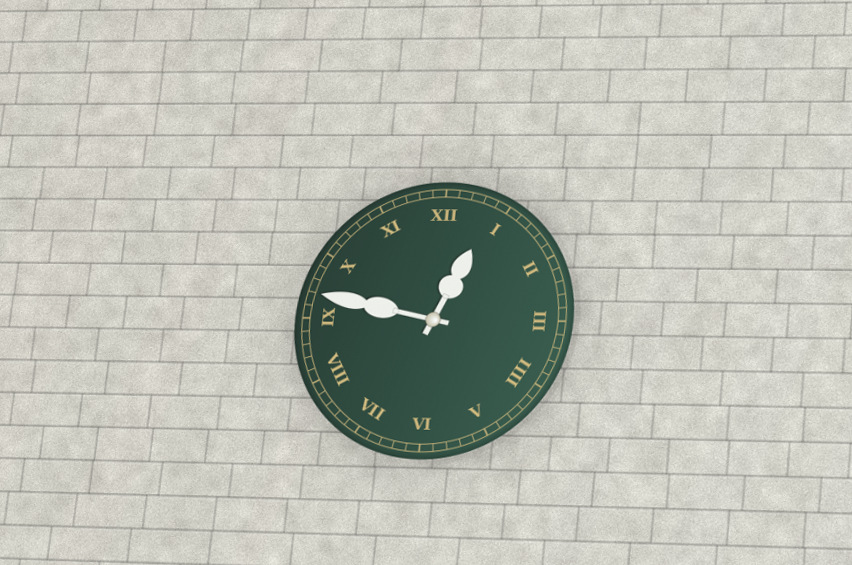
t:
12 h 47 min
